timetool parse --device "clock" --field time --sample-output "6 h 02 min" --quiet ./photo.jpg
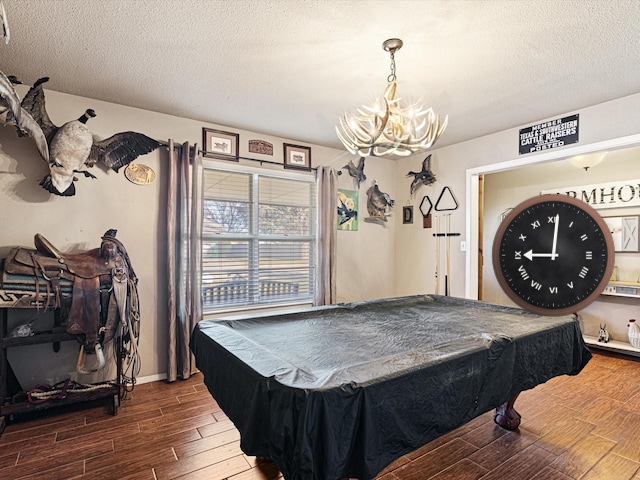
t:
9 h 01 min
